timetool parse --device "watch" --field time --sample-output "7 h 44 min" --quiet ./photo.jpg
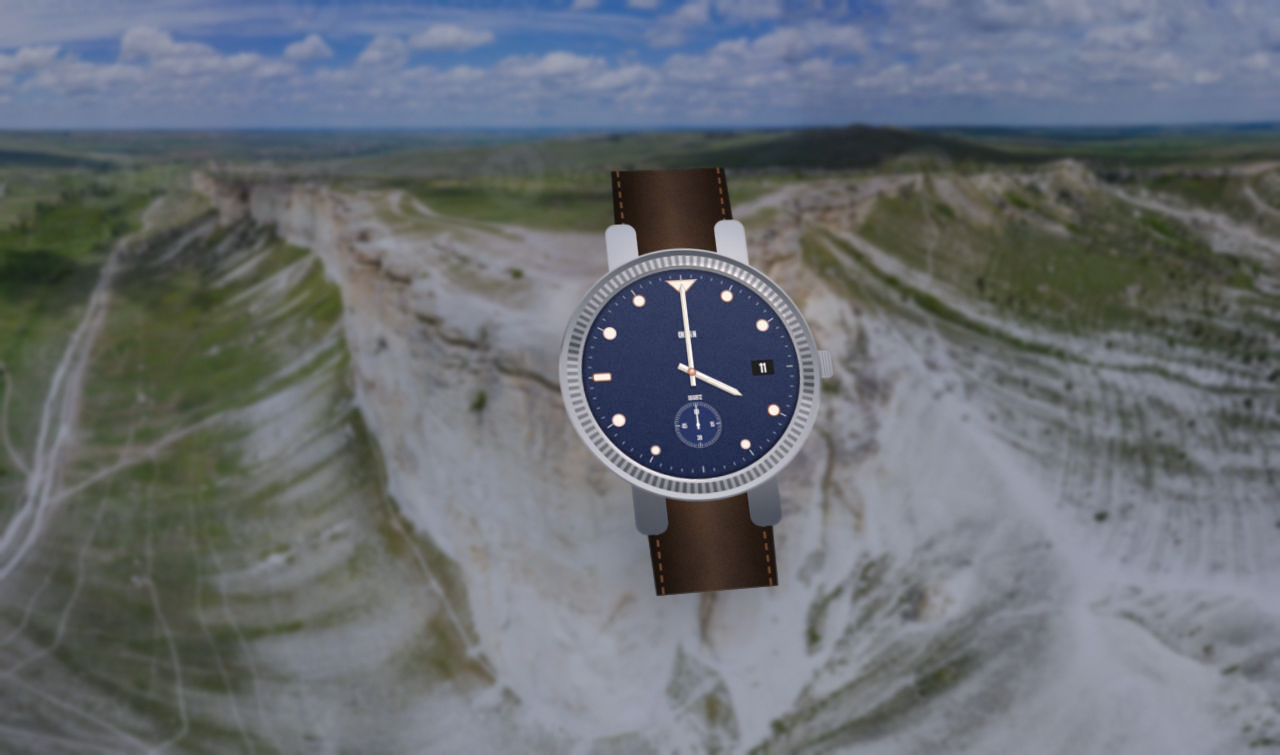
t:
4 h 00 min
